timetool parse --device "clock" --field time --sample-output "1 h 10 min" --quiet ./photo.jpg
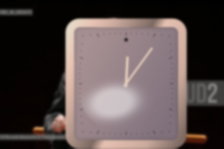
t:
12 h 06 min
